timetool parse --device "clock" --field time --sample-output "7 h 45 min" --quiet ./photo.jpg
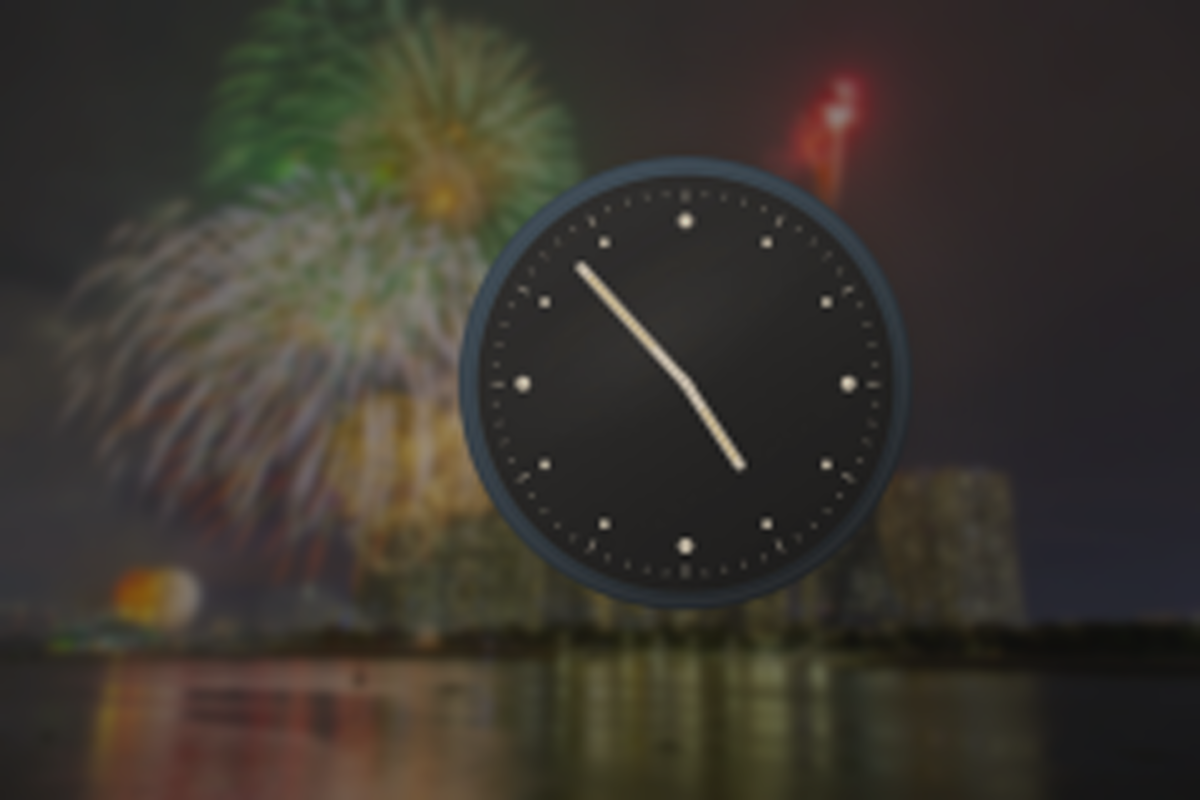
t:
4 h 53 min
